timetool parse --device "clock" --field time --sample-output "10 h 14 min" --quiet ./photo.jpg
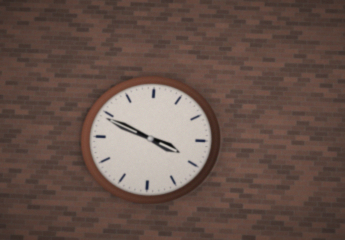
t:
3 h 49 min
